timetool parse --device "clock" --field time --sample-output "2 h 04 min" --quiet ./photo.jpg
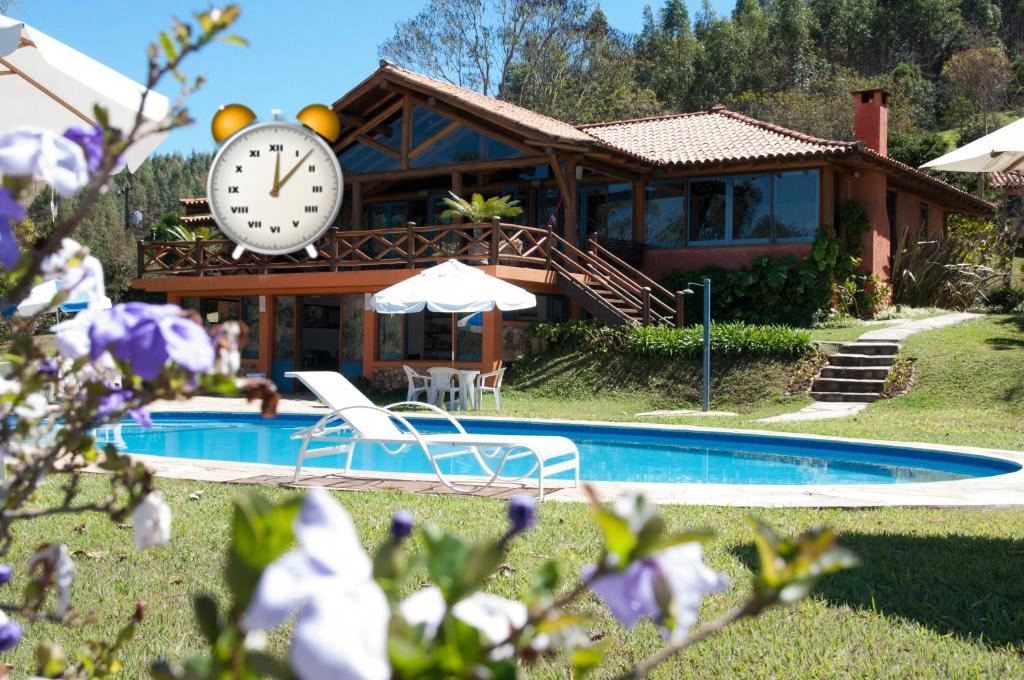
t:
12 h 07 min
